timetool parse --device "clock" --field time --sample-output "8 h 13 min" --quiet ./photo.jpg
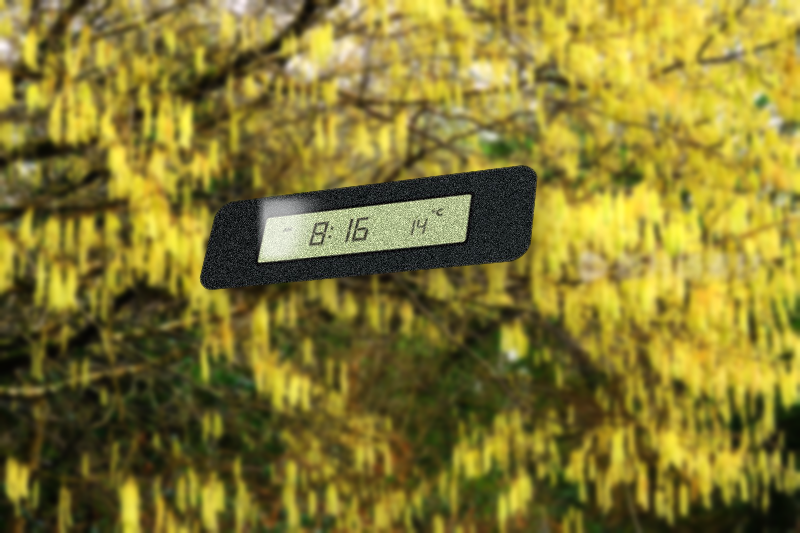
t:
8 h 16 min
